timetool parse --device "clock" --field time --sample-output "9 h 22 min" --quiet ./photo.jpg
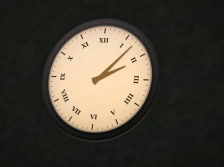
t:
2 h 07 min
